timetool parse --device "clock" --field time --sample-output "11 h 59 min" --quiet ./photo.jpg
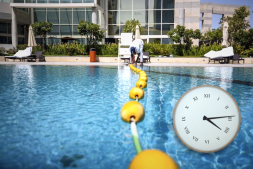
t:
4 h 14 min
